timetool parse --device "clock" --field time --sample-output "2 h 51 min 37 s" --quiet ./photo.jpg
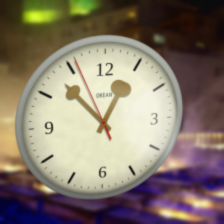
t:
12 h 52 min 56 s
